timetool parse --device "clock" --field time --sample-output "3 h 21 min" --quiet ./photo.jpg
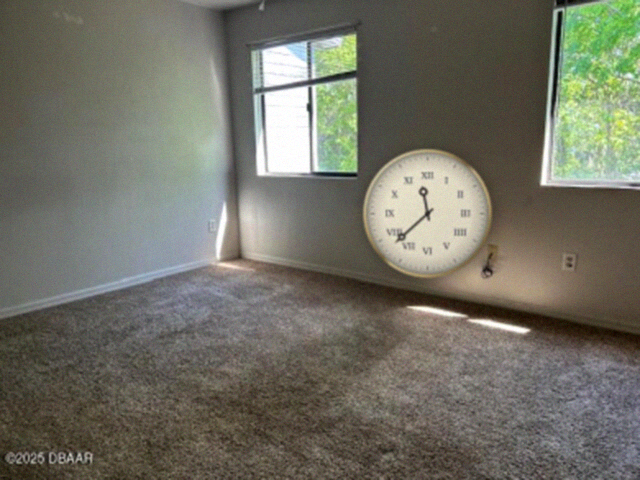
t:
11 h 38 min
